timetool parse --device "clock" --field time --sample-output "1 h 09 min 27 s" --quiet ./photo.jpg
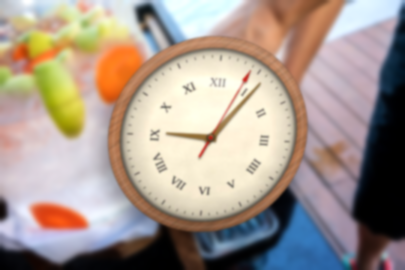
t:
9 h 06 min 04 s
